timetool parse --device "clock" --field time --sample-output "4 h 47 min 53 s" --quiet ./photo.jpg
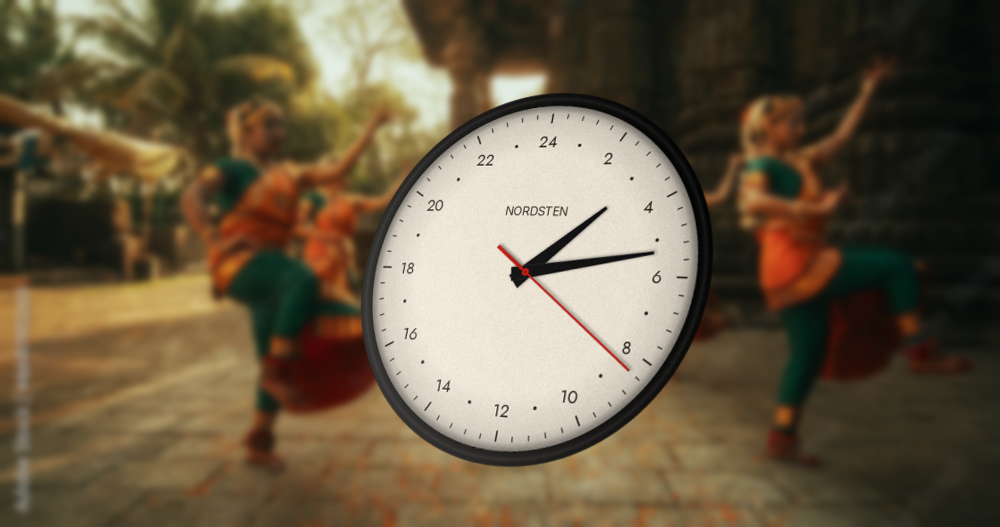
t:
3 h 13 min 21 s
